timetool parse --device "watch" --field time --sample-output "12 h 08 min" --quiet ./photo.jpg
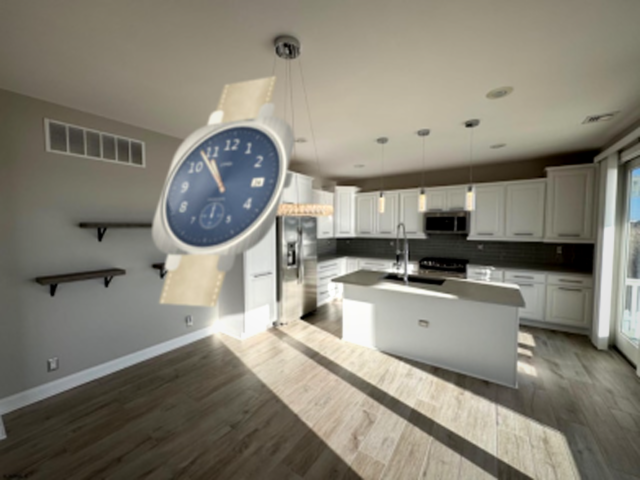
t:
10 h 53 min
